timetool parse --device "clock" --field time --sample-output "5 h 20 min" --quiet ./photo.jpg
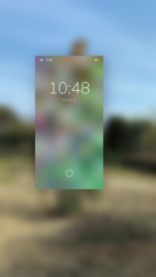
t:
10 h 48 min
